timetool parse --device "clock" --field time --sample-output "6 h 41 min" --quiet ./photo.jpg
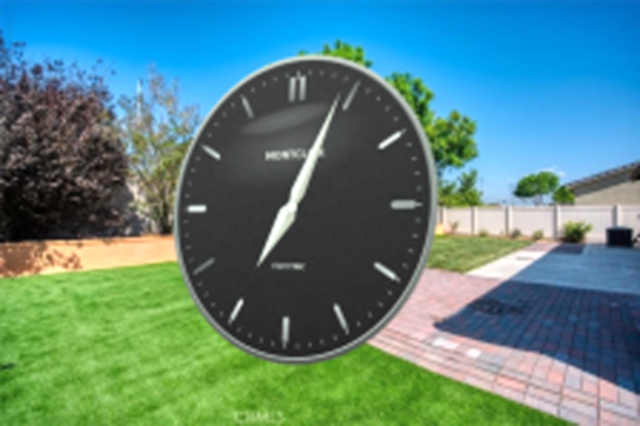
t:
7 h 04 min
